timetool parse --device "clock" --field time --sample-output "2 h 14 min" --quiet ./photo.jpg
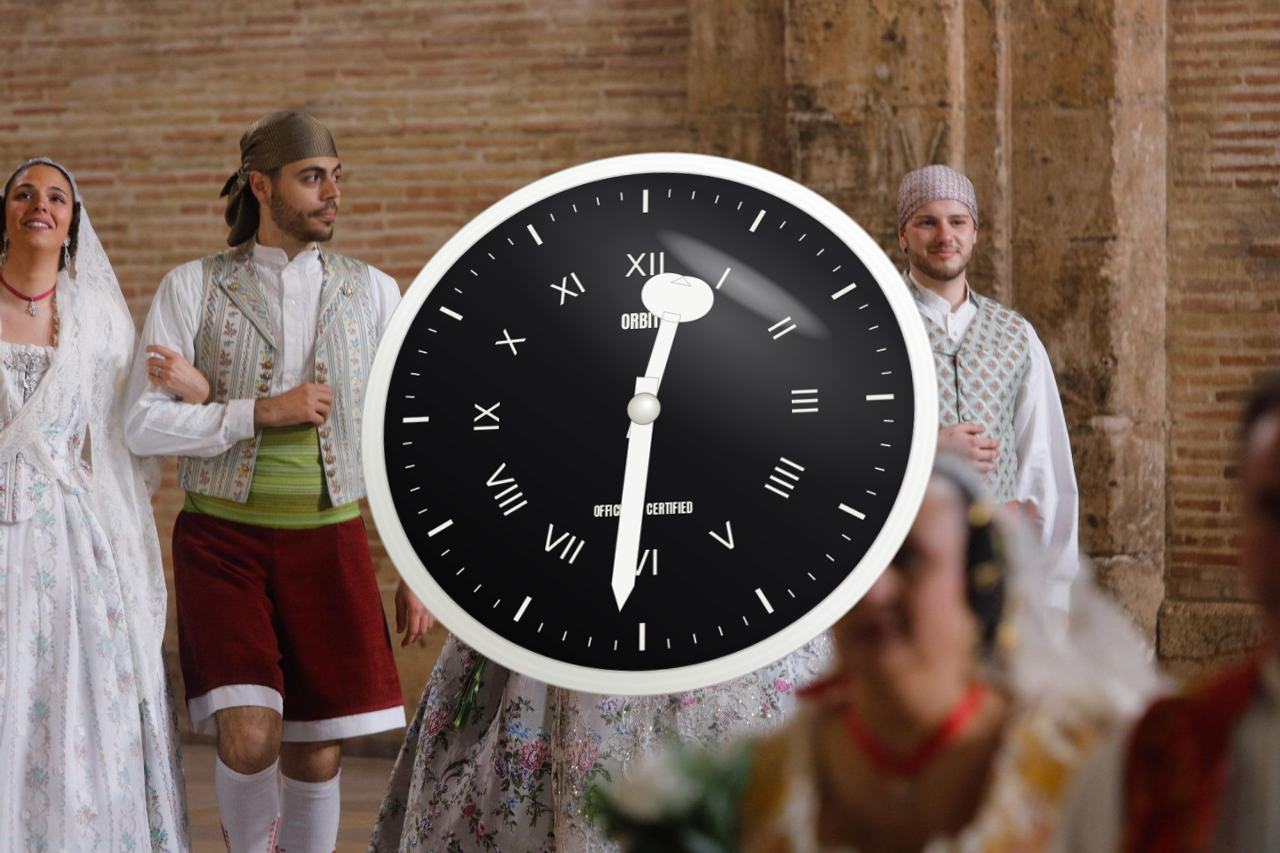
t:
12 h 31 min
